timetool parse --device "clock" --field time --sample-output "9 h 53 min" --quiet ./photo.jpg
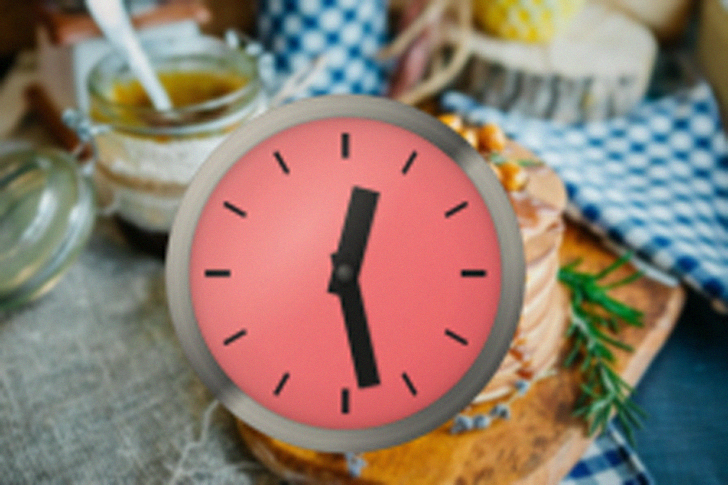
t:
12 h 28 min
